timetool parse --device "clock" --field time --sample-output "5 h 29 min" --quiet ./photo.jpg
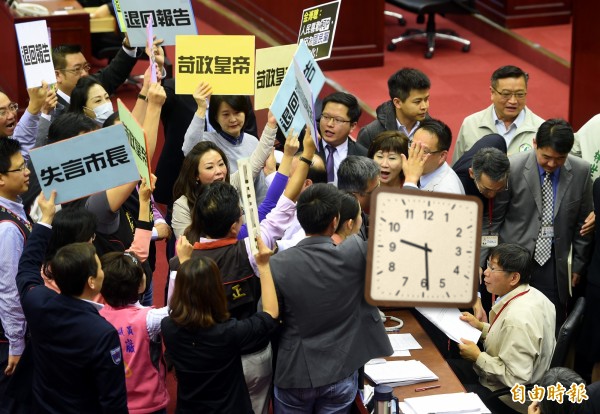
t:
9 h 29 min
